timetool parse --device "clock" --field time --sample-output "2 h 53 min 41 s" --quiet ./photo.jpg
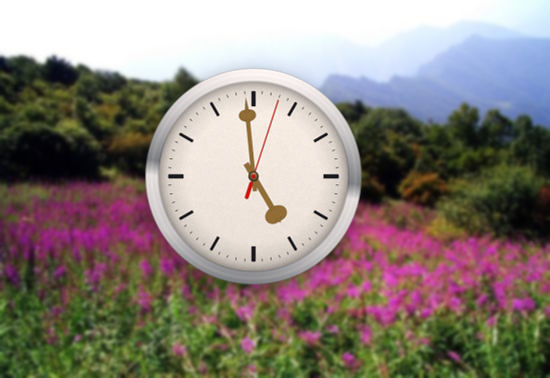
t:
4 h 59 min 03 s
